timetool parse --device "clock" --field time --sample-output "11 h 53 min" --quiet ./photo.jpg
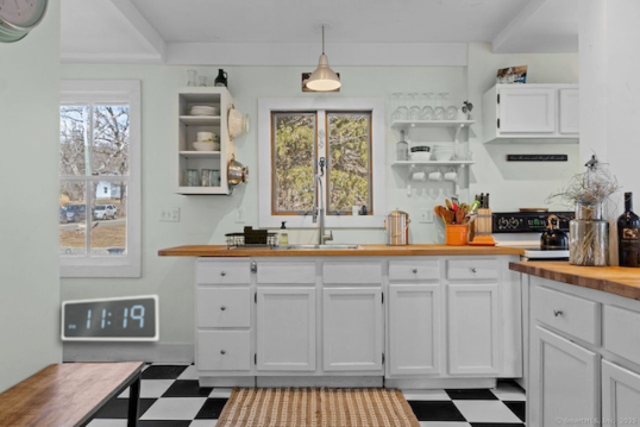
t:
11 h 19 min
